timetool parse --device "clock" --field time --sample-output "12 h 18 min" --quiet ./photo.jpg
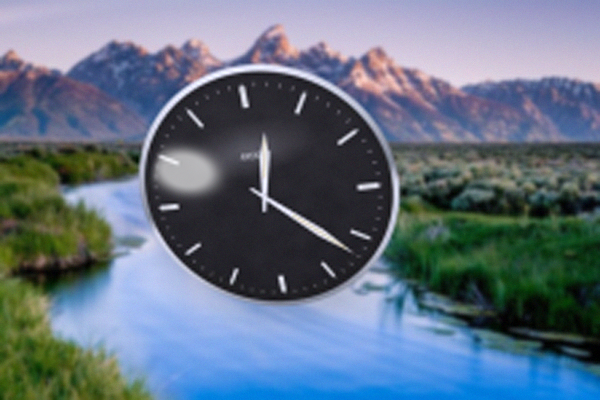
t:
12 h 22 min
